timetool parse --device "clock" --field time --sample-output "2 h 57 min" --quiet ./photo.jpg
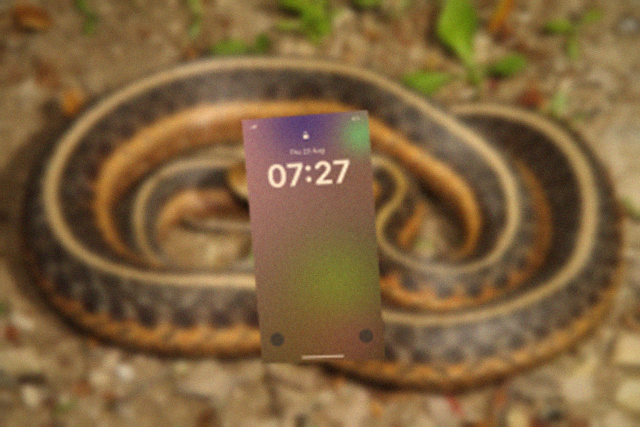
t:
7 h 27 min
